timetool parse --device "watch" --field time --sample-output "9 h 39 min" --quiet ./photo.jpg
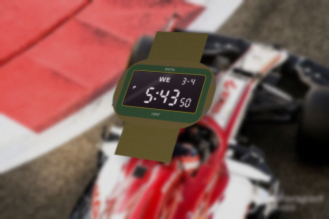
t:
5 h 43 min
